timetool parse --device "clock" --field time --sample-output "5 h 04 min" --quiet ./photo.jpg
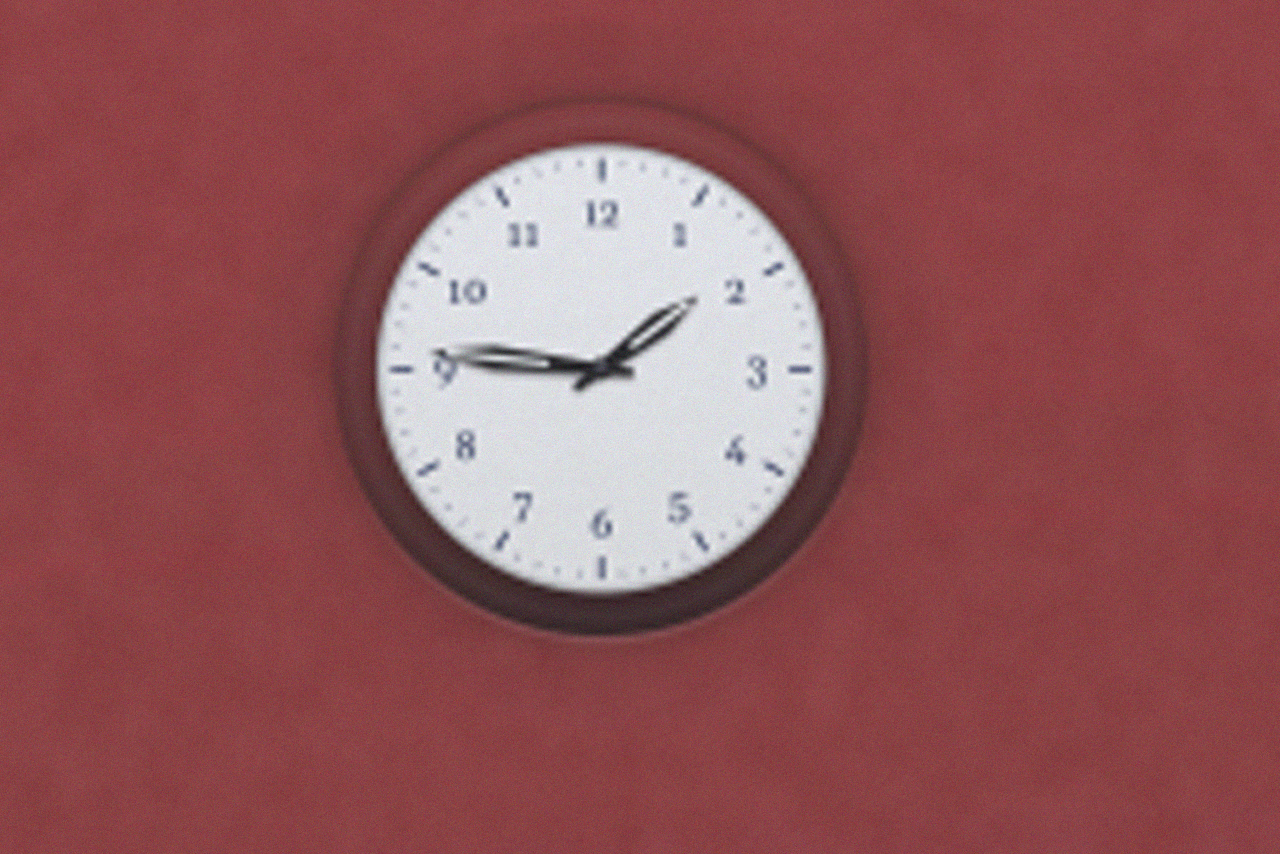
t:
1 h 46 min
